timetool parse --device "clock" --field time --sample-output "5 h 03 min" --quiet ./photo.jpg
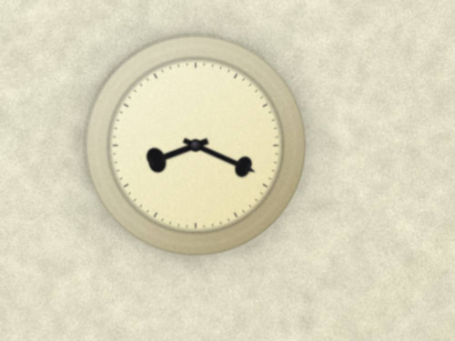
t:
8 h 19 min
